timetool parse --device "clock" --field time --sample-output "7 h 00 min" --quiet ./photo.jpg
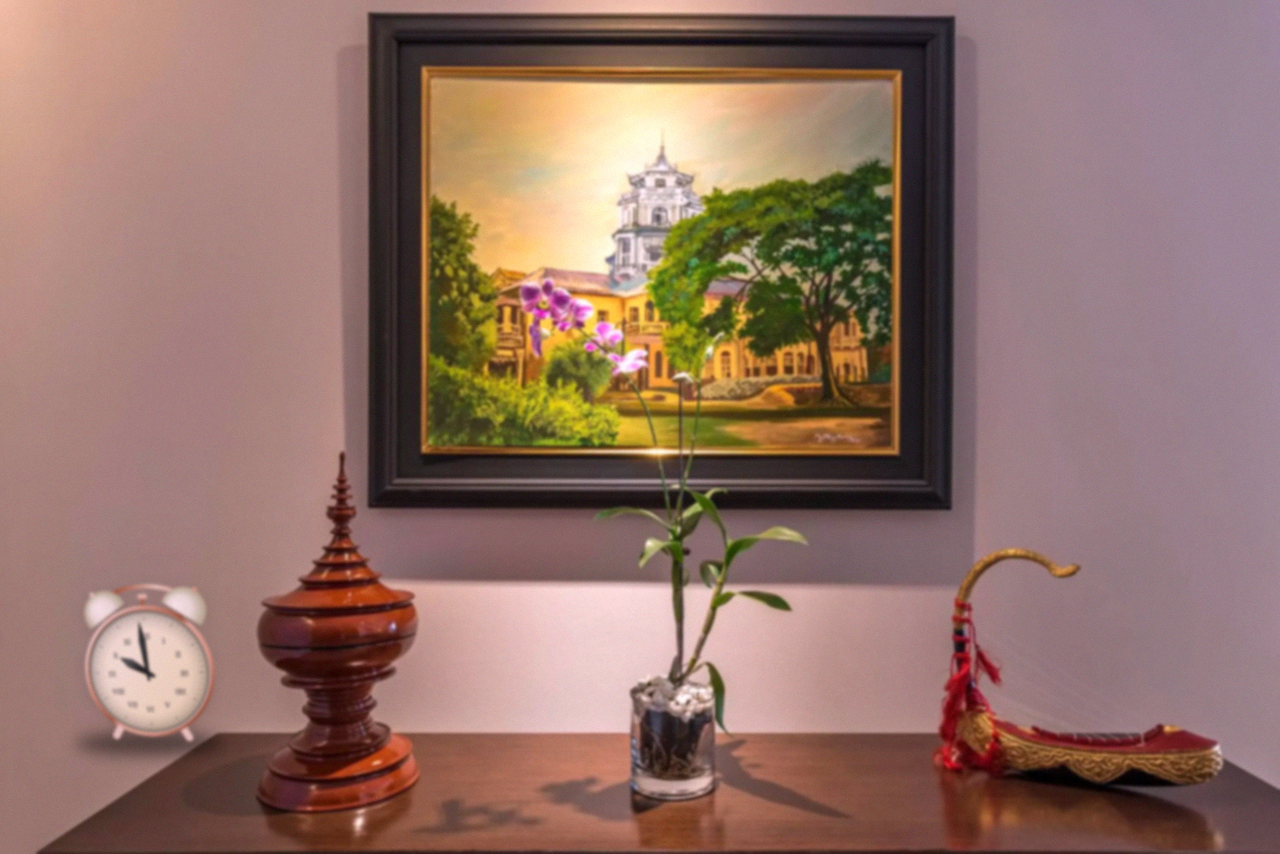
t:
9 h 59 min
